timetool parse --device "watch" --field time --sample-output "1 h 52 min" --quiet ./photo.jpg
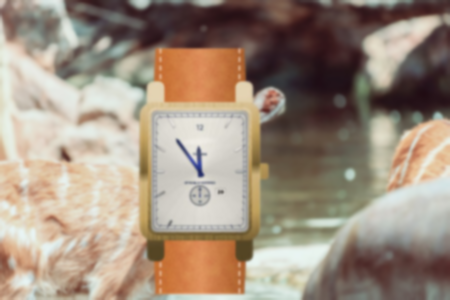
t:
11 h 54 min
